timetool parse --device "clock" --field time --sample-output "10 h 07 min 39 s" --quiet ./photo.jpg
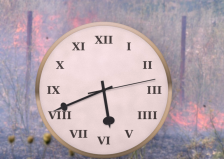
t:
5 h 41 min 13 s
